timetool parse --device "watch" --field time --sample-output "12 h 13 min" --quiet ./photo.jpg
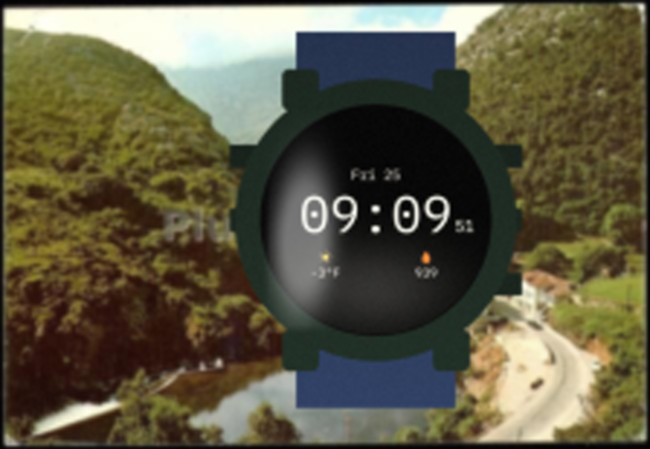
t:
9 h 09 min
